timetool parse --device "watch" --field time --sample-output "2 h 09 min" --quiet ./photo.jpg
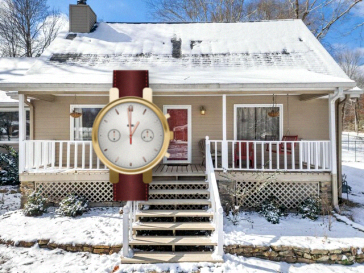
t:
12 h 59 min
